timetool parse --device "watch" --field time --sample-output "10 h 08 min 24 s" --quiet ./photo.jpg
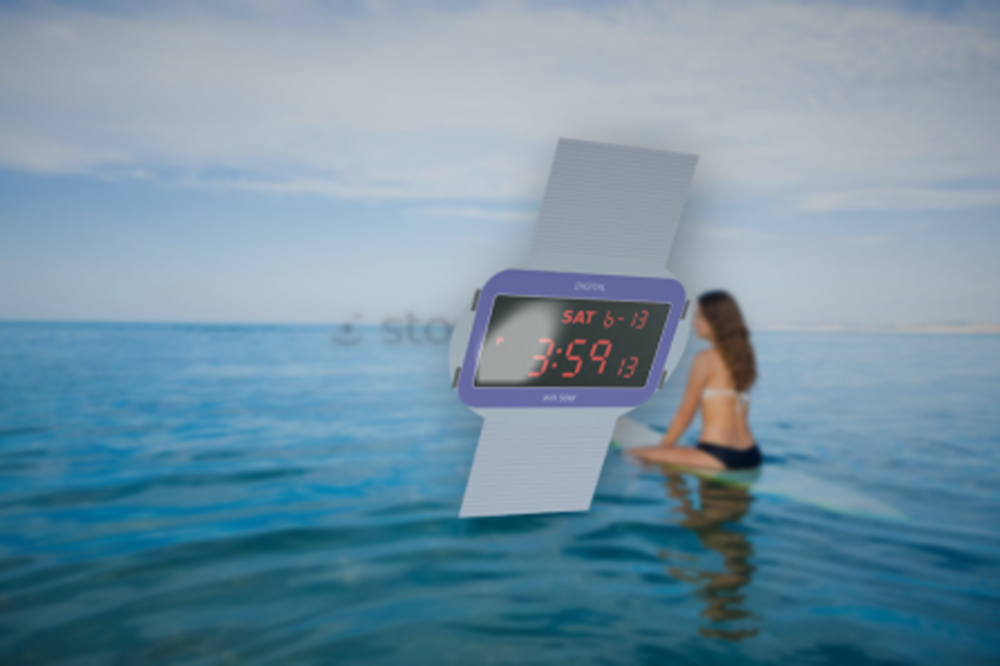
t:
3 h 59 min 13 s
